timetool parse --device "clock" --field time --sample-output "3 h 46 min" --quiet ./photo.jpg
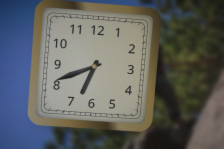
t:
6 h 41 min
